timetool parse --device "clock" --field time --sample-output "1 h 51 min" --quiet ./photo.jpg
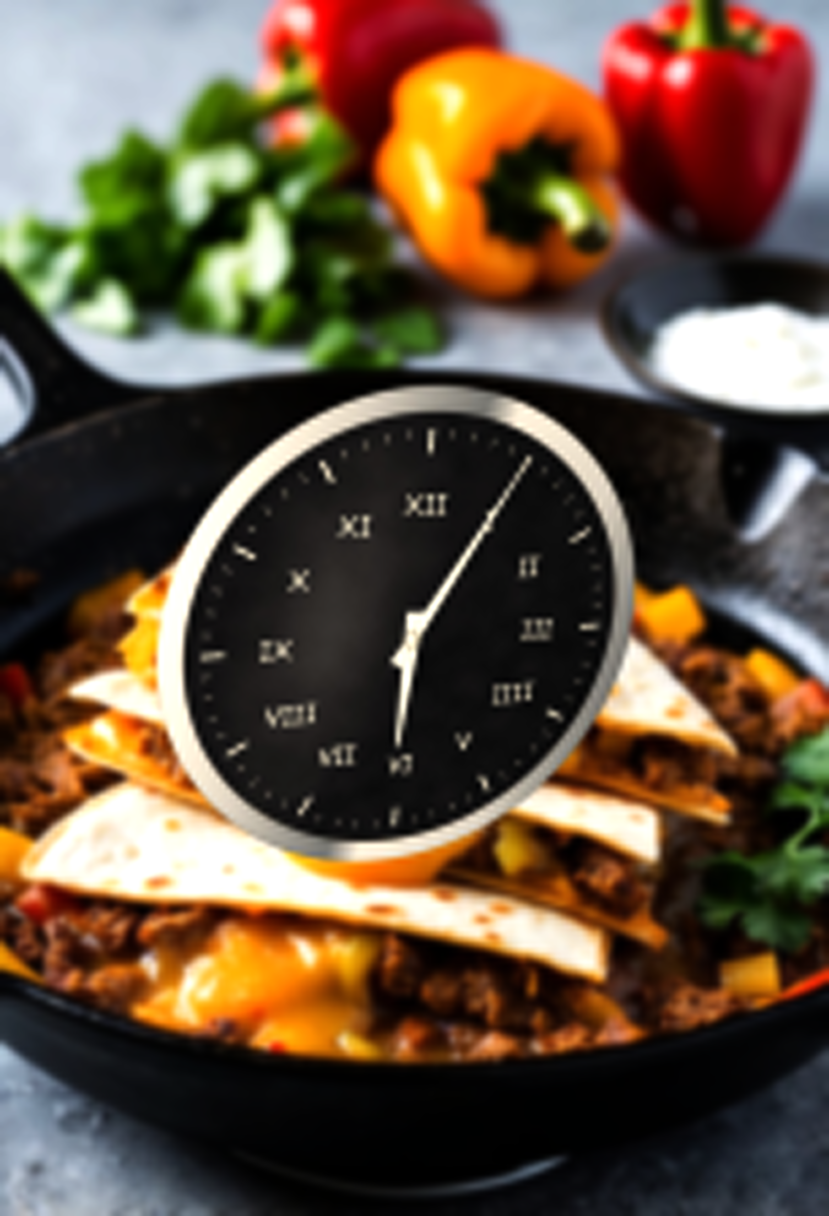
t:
6 h 05 min
